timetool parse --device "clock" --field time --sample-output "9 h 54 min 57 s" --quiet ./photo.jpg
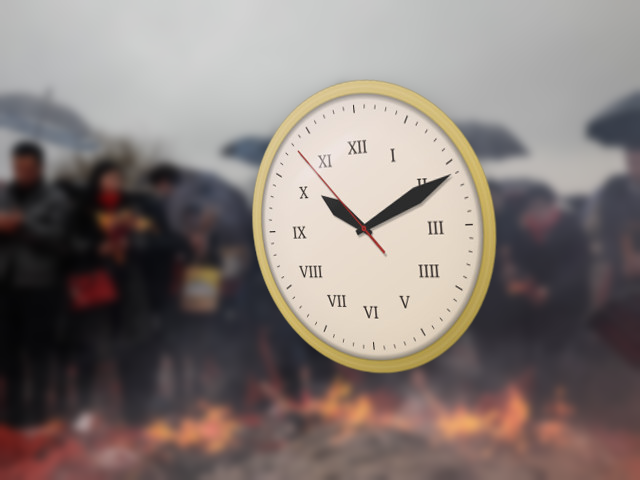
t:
10 h 10 min 53 s
